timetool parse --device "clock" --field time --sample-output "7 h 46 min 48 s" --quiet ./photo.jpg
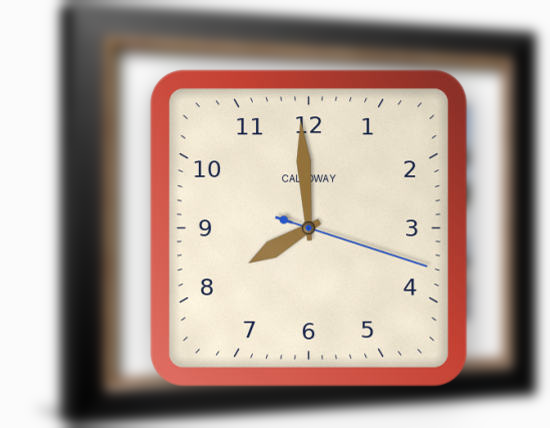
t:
7 h 59 min 18 s
